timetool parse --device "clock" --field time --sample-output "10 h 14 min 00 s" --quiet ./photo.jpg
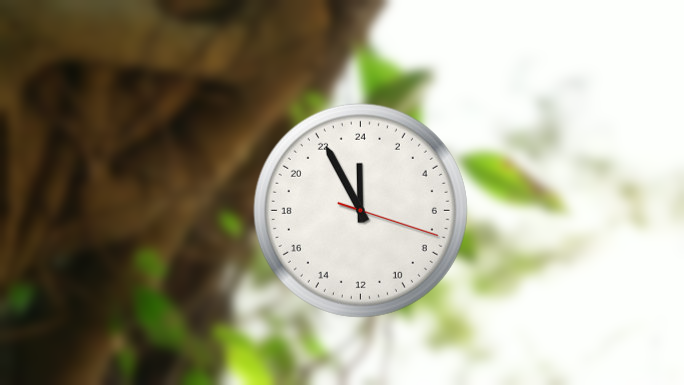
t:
23 h 55 min 18 s
